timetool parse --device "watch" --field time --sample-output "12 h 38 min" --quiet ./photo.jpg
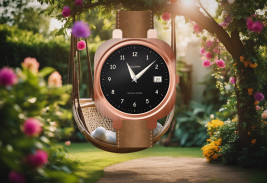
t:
11 h 08 min
